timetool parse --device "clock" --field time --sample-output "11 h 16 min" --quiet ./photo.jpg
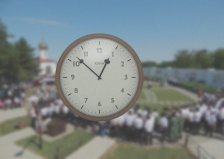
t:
12 h 52 min
